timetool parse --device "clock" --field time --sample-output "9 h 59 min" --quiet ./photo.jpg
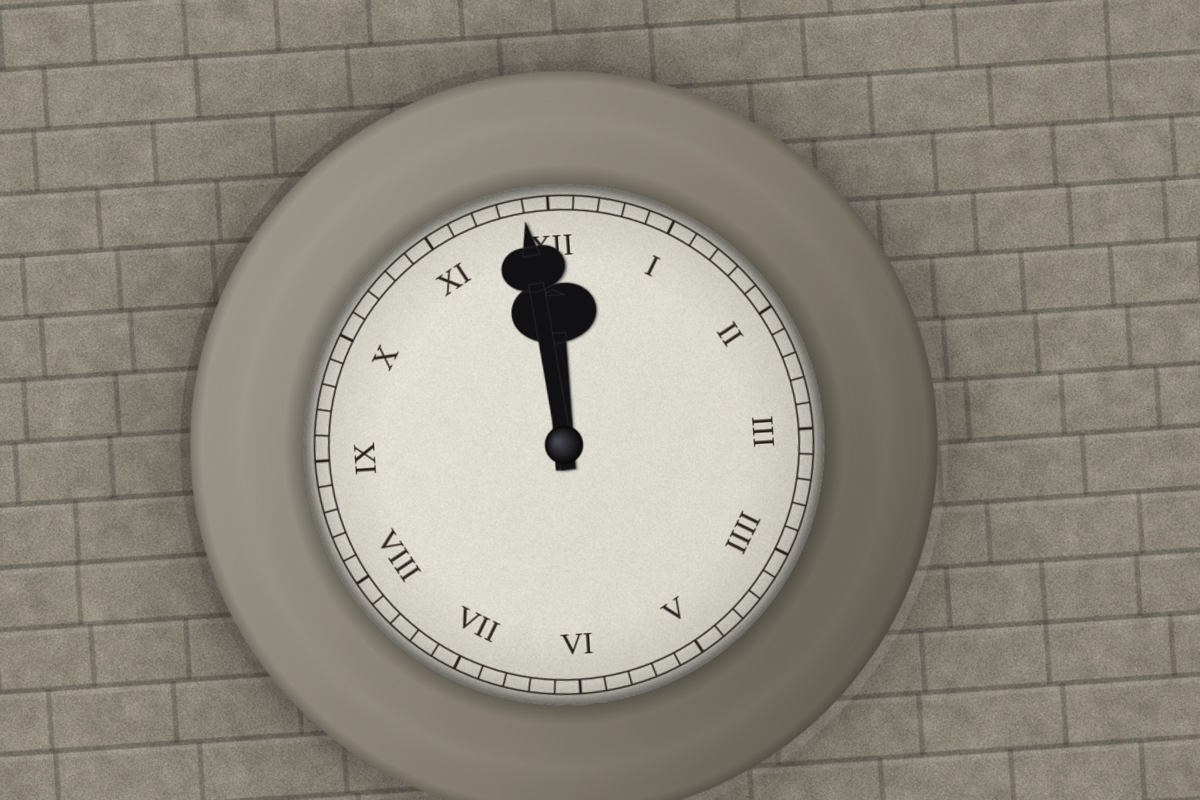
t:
11 h 59 min
